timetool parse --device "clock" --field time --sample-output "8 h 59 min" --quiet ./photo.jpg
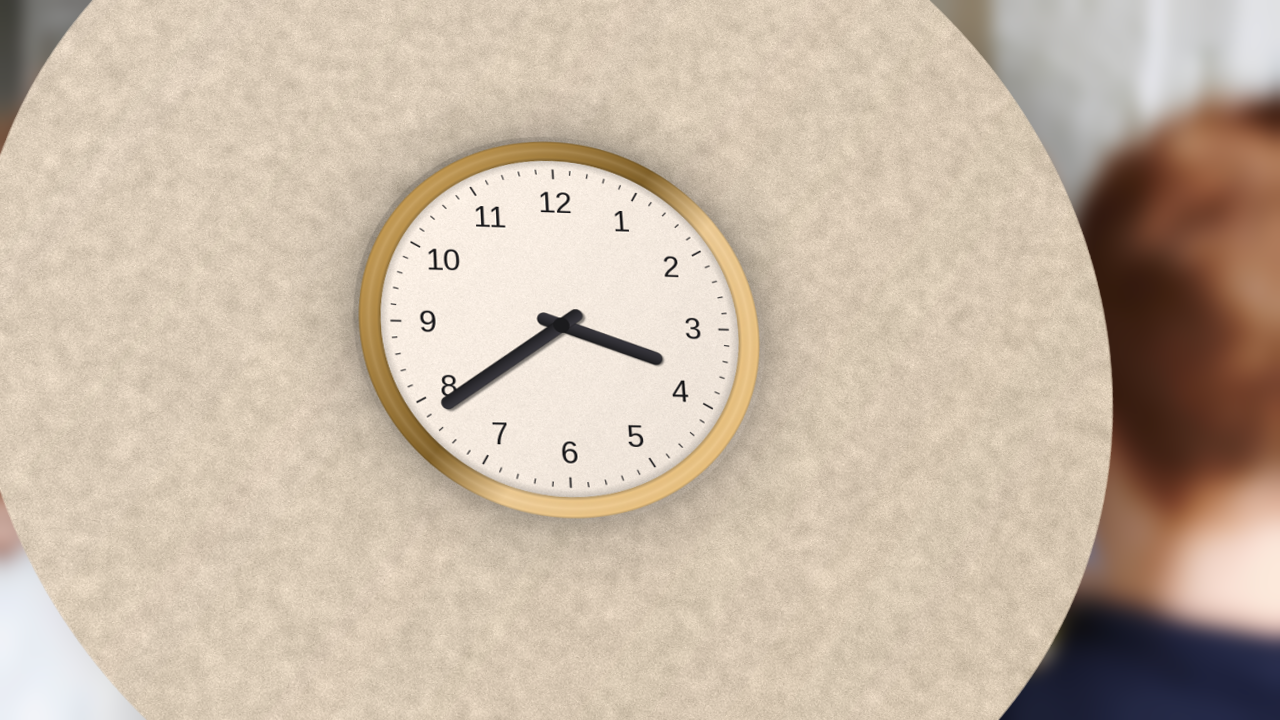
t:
3 h 39 min
